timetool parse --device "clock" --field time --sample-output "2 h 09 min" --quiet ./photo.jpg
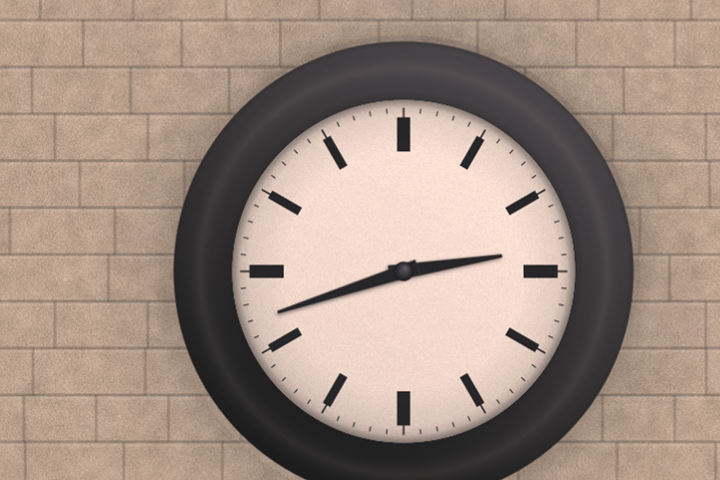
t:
2 h 42 min
